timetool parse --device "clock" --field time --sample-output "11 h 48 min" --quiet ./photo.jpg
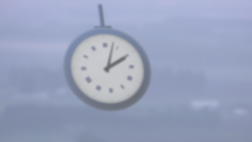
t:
2 h 03 min
